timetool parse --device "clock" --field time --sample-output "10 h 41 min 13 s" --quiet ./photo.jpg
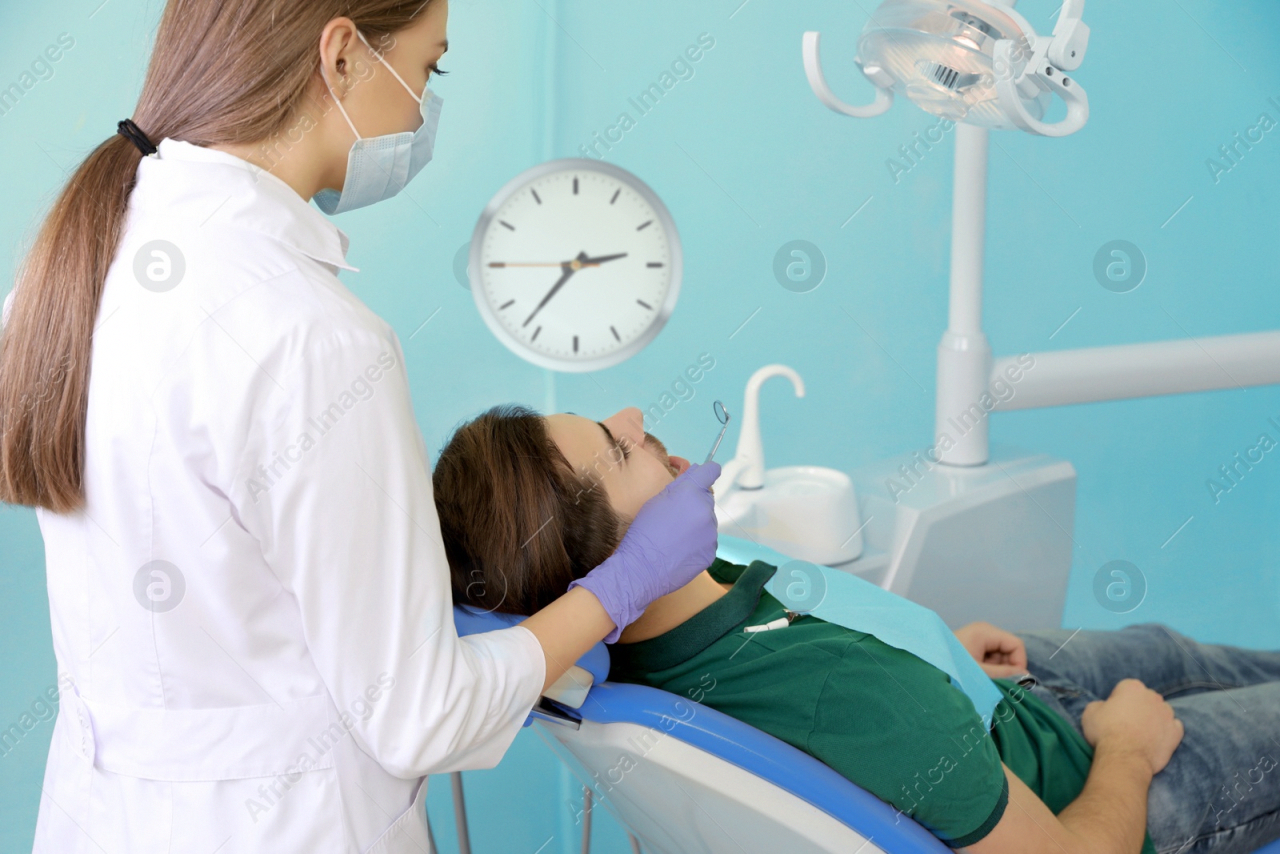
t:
2 h 36 min 45 s
